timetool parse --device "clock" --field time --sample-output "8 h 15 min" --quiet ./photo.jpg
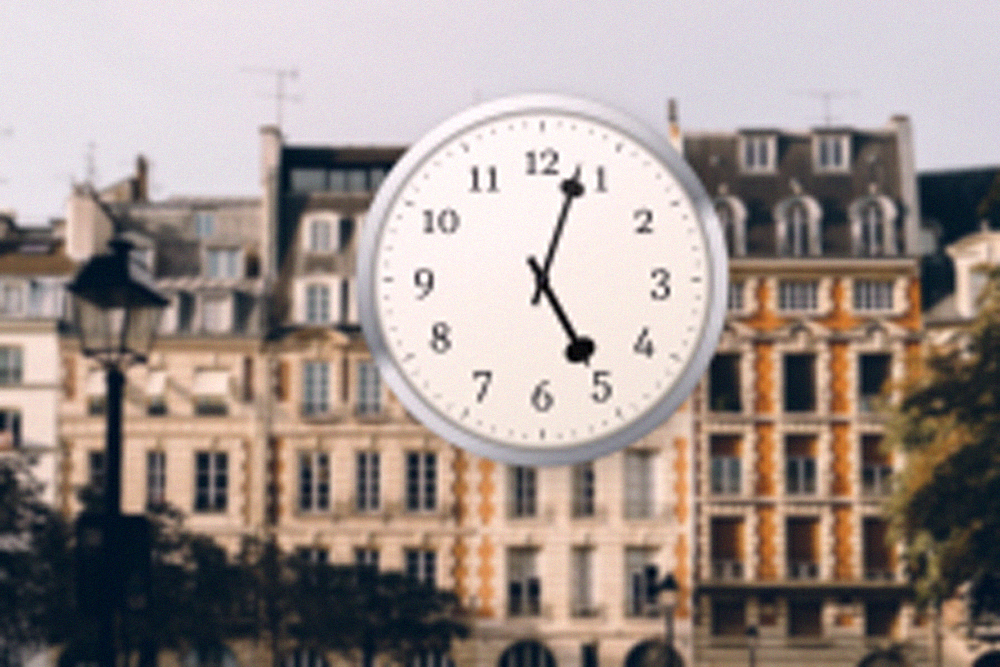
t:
5 h 03 min
